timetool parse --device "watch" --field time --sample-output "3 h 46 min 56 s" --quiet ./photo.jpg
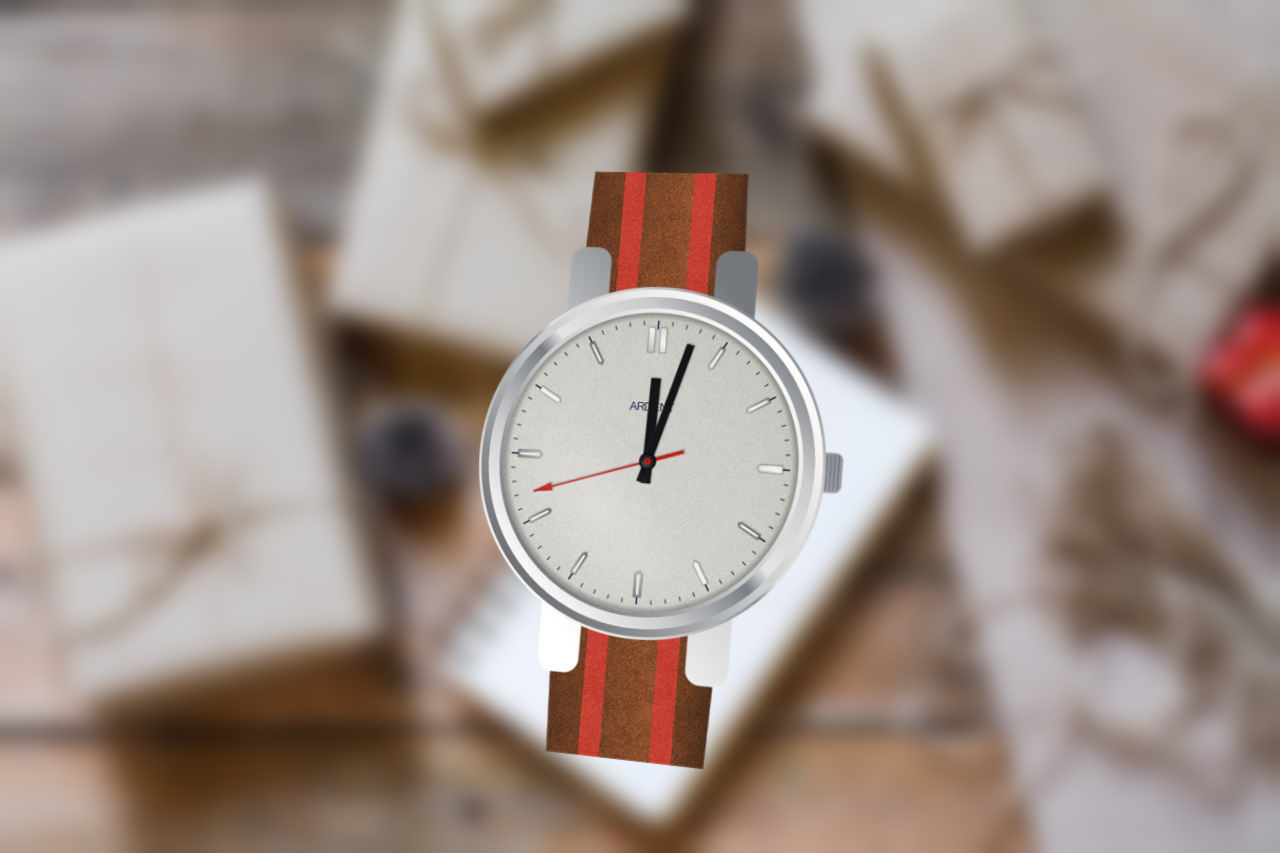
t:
12 h 02 min 42 s
